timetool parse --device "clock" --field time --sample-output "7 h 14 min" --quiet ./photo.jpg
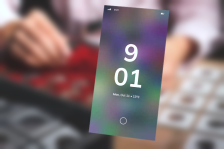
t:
9 h 01 min
